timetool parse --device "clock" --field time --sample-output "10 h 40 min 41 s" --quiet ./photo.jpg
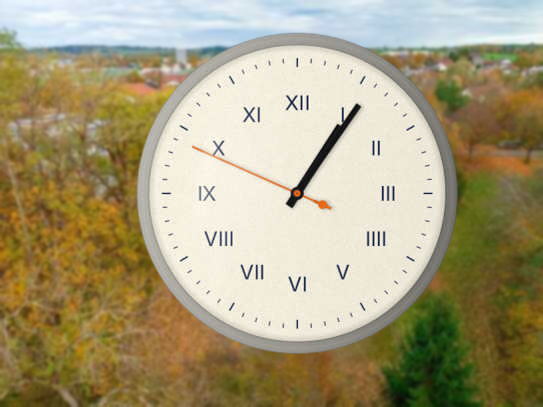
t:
1 h 05 min 49 s
